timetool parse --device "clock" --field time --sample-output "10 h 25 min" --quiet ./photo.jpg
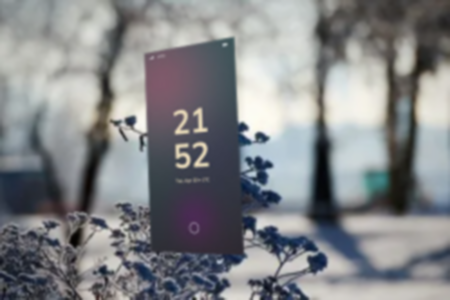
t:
21 h 52 min
